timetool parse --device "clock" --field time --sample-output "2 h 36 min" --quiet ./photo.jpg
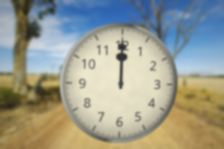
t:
12 h 00 min
